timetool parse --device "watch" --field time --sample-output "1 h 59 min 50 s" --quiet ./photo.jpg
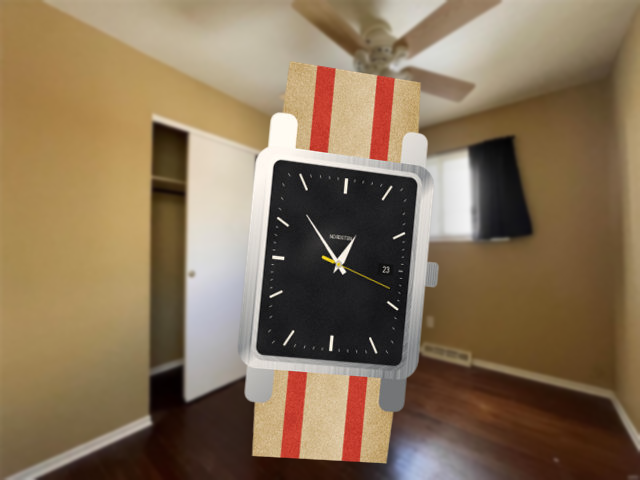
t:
12 h 53 min 18 s
